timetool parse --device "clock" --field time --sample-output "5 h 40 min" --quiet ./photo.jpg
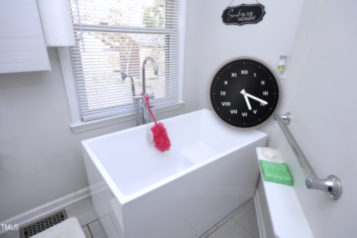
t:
5 h 19 min
